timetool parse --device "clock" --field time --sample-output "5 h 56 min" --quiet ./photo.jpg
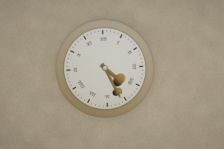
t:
4 h 26 min
